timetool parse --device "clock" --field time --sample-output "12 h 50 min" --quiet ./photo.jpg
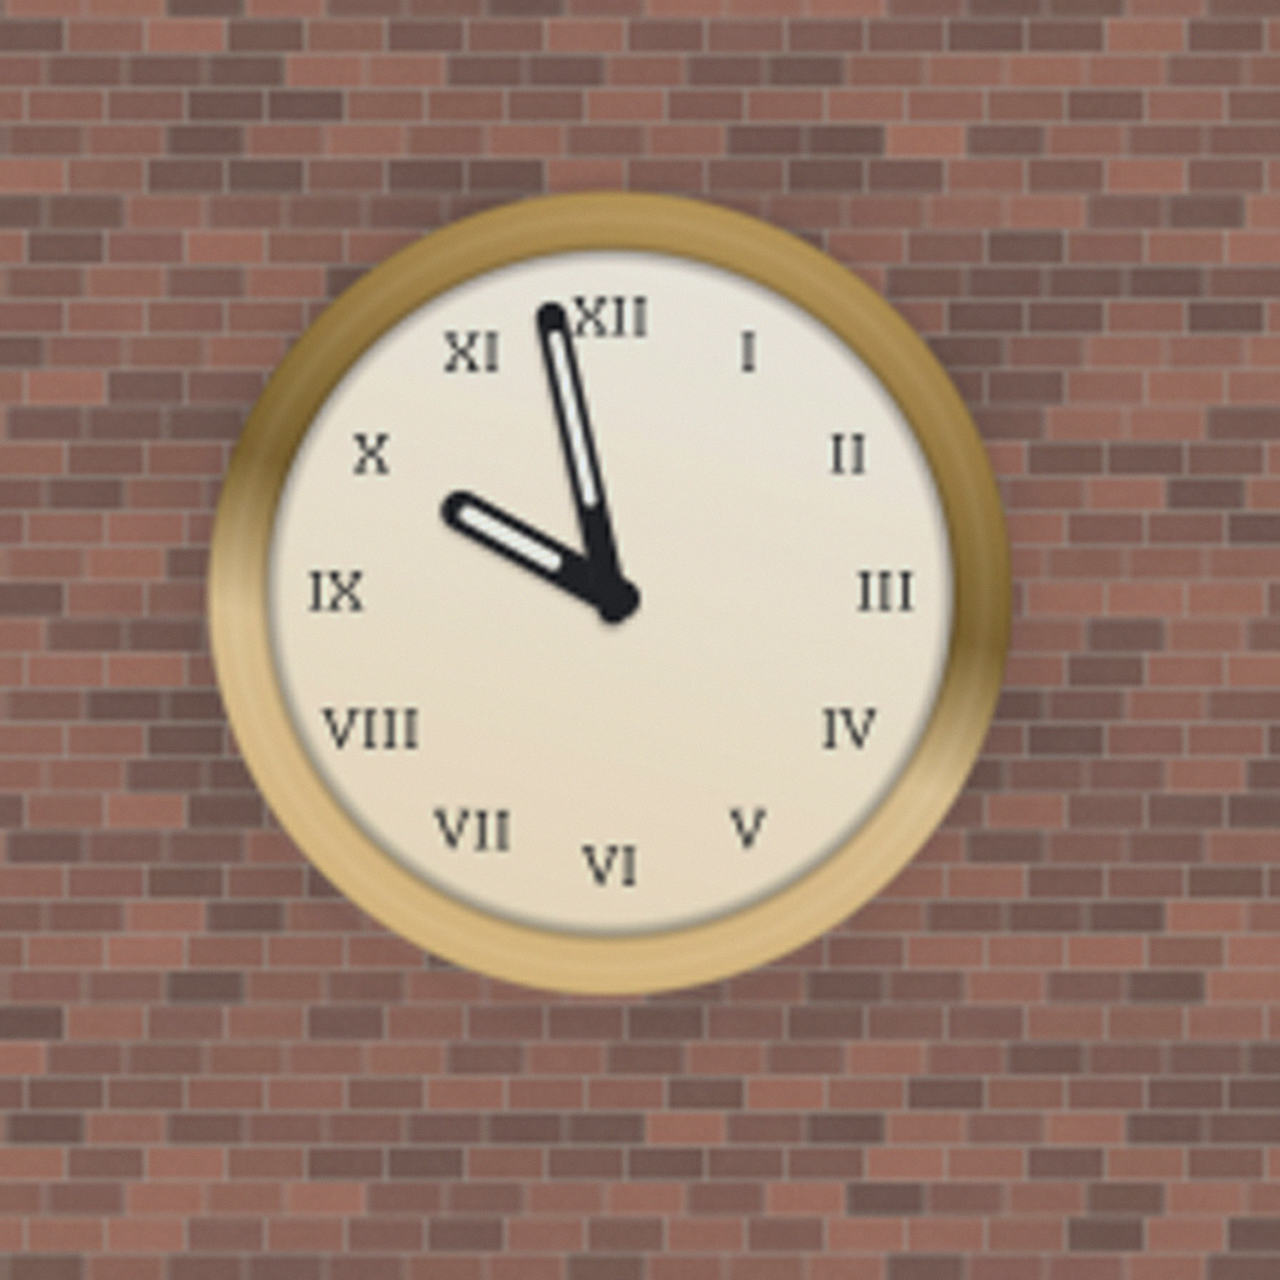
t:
9 h 58 min
